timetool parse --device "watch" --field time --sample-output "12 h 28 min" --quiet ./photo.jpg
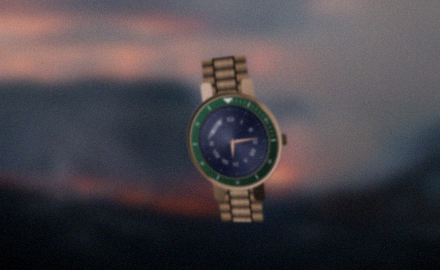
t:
6 h 14 min
